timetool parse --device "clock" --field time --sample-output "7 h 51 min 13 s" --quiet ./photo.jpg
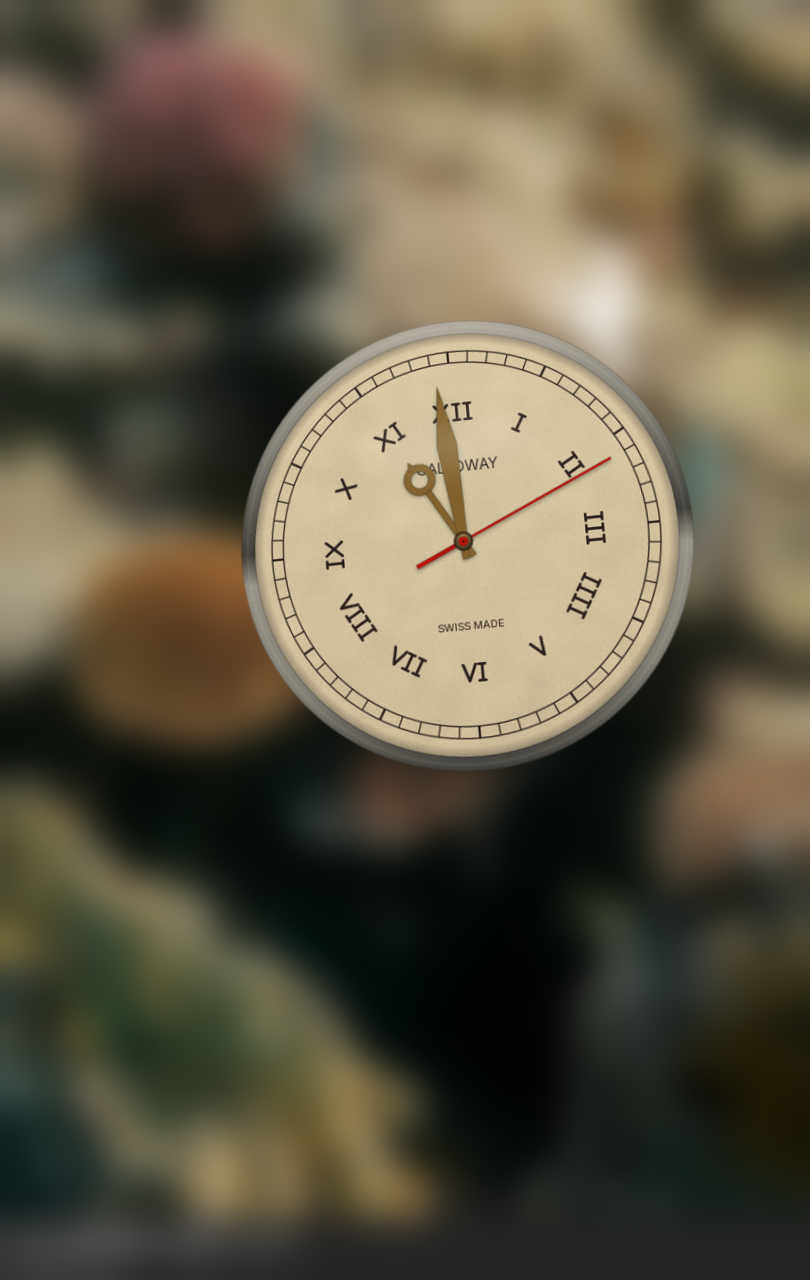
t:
10 h 59 min 11 s
